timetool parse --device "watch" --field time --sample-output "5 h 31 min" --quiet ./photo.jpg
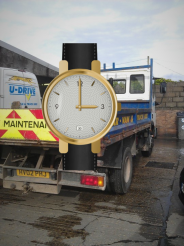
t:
3 h 00 min
